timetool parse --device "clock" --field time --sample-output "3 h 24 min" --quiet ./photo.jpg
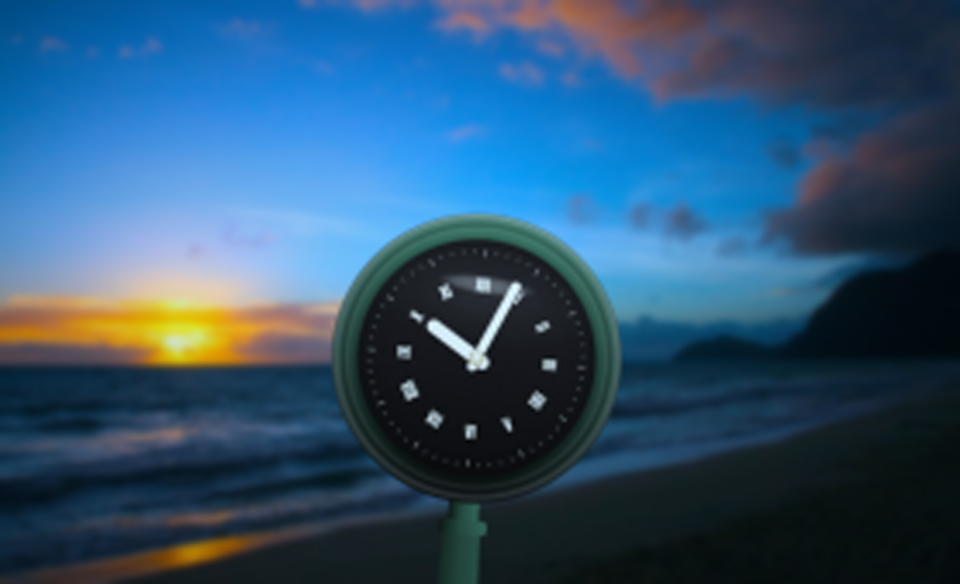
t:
10 h 04 min
